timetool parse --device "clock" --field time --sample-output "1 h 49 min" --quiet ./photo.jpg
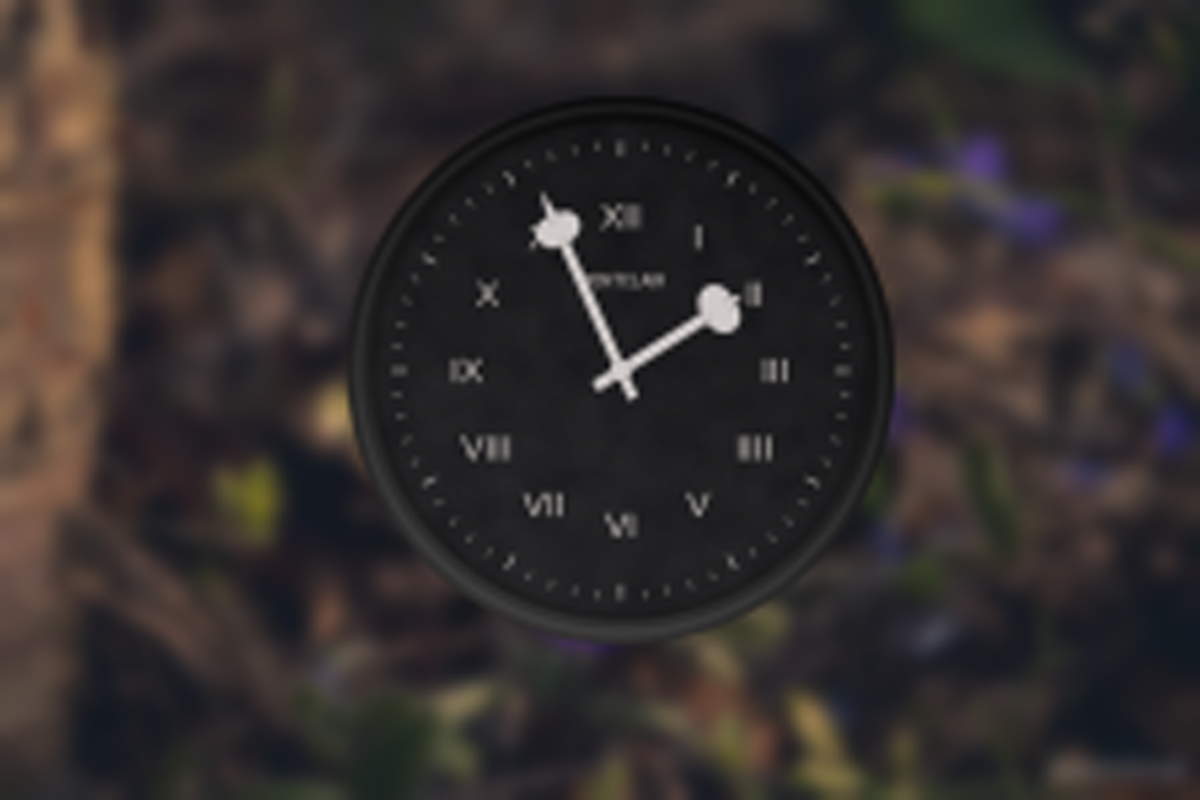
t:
1 h 56 min
